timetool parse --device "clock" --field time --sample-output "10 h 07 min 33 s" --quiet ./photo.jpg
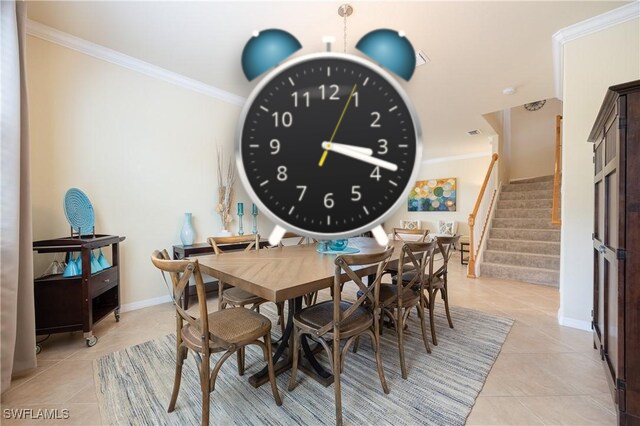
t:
3 h 18 min 04 s
